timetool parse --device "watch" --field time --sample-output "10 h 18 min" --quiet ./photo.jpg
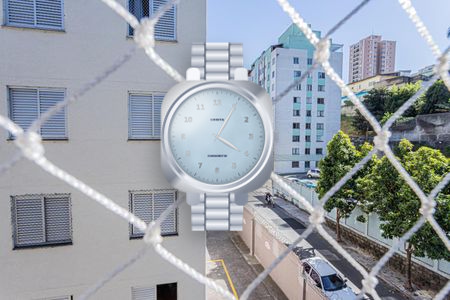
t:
4 h 05 min
